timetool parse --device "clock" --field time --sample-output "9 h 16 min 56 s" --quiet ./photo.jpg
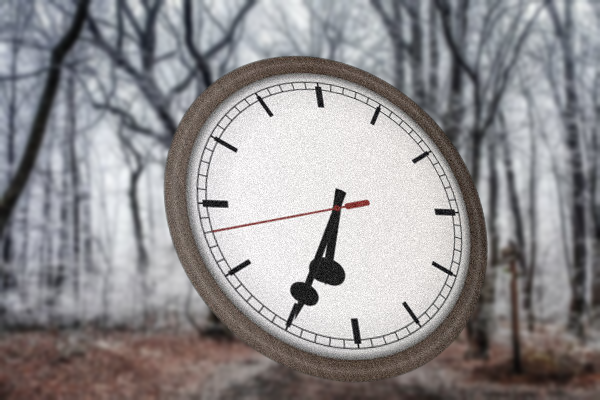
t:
6 h 34 min 43 s
